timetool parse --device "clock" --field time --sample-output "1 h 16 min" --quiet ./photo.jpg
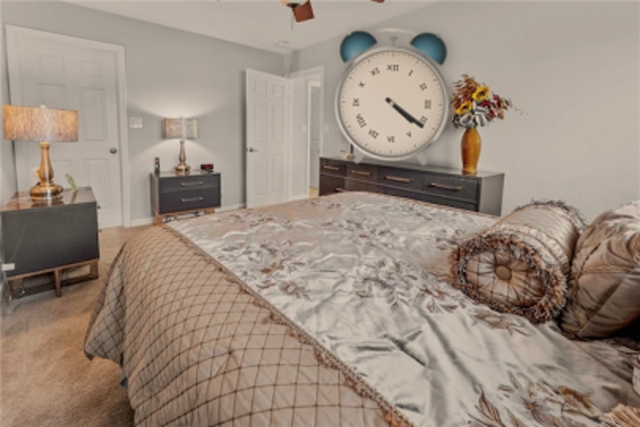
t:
4 h 21 min
